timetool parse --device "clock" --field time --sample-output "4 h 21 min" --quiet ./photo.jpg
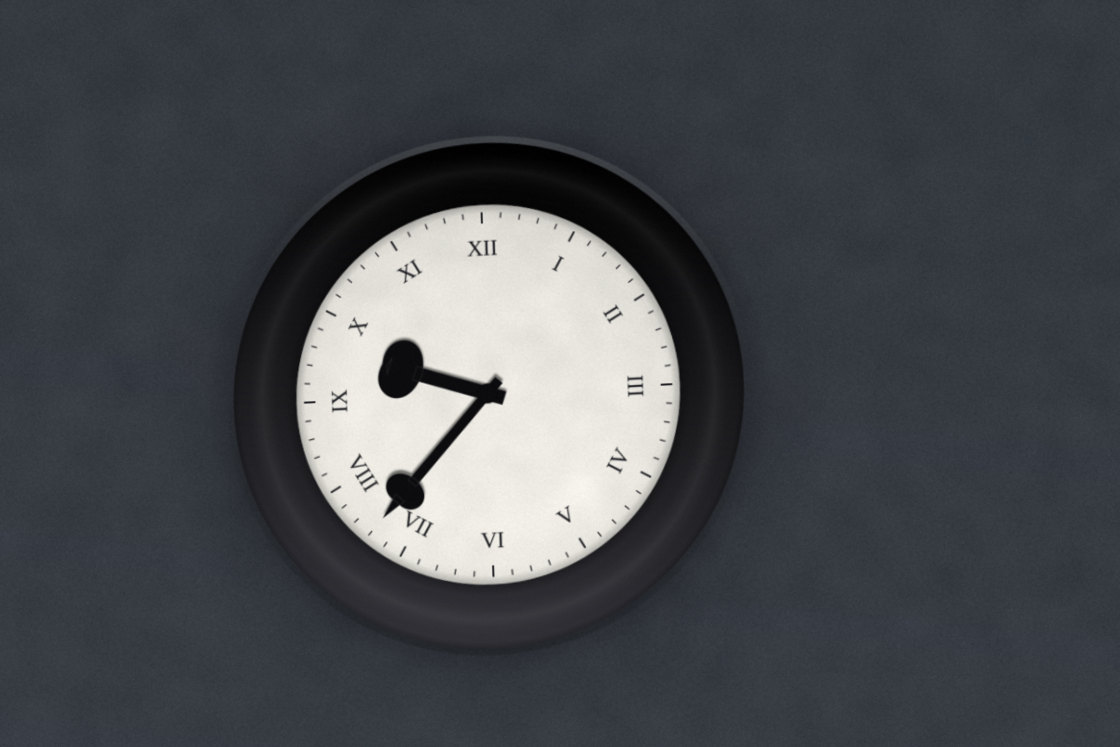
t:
9 h 37 min
